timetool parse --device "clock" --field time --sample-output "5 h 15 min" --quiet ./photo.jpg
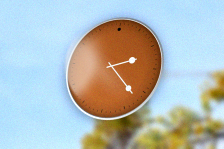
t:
2 h 22 min
